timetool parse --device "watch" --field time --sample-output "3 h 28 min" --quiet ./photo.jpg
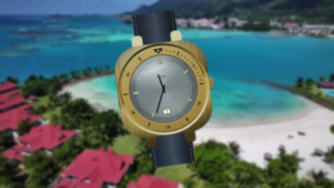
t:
11 h 34 min
